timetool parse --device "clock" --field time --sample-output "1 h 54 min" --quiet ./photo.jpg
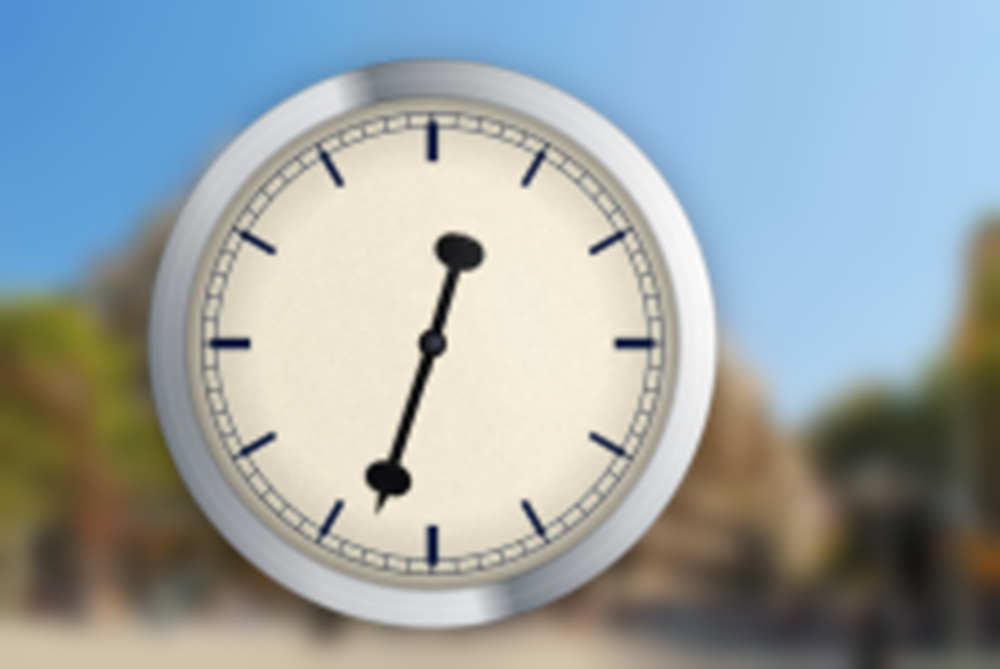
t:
12 h 33 min
